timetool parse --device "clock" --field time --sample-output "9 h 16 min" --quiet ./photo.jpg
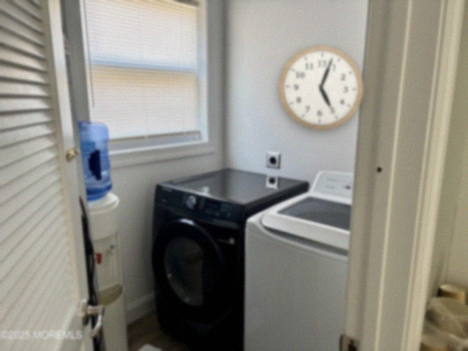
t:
5 h 03 min
